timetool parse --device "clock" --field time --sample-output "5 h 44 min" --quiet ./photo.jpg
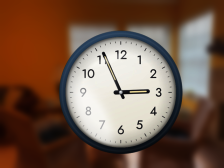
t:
2 h 56 min
